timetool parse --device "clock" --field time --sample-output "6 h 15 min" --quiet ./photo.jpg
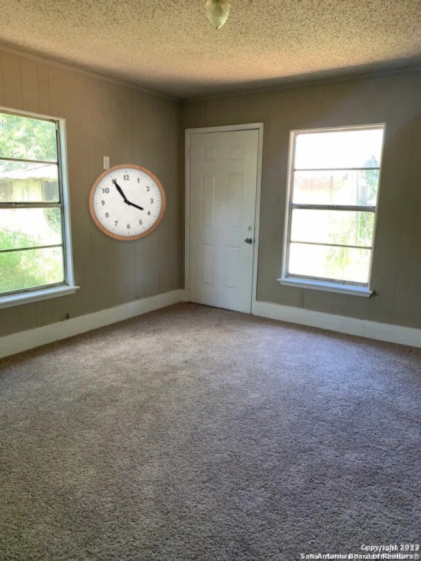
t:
3 h 55 min
